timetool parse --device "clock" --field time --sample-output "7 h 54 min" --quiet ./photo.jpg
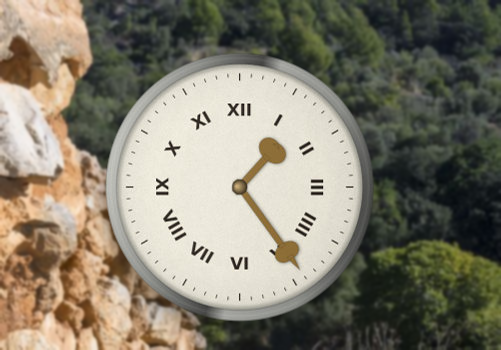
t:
1 h 24 min
